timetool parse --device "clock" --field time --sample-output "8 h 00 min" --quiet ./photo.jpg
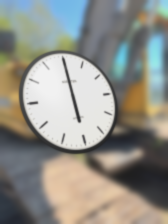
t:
6 h 00 min
